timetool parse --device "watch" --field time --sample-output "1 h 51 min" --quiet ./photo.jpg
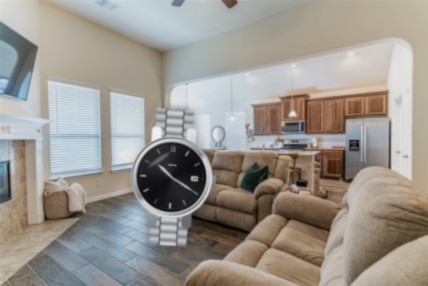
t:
10 h 20 min
